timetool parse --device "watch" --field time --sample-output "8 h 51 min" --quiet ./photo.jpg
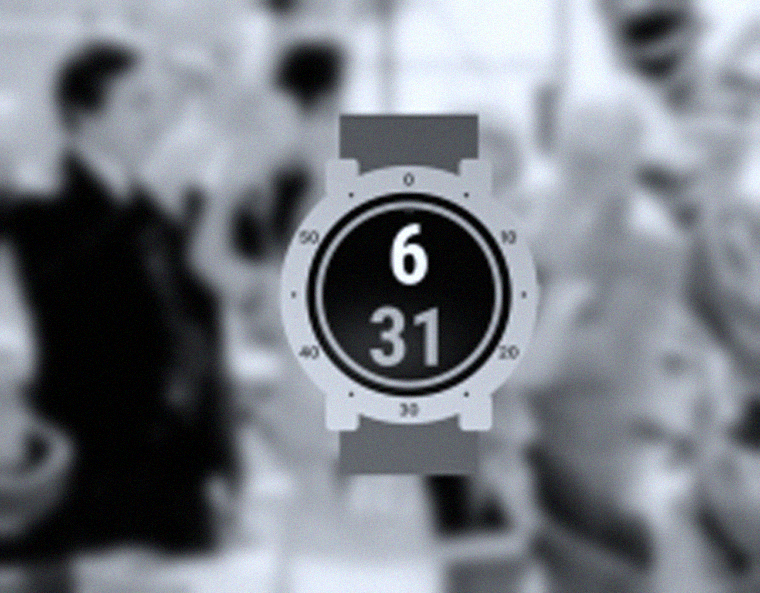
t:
6 h 31 min
